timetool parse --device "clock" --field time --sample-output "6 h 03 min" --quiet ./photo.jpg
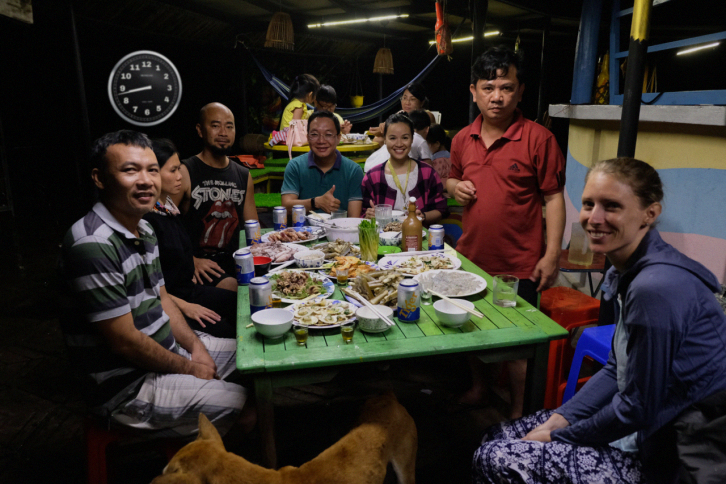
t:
8 h 43 min
